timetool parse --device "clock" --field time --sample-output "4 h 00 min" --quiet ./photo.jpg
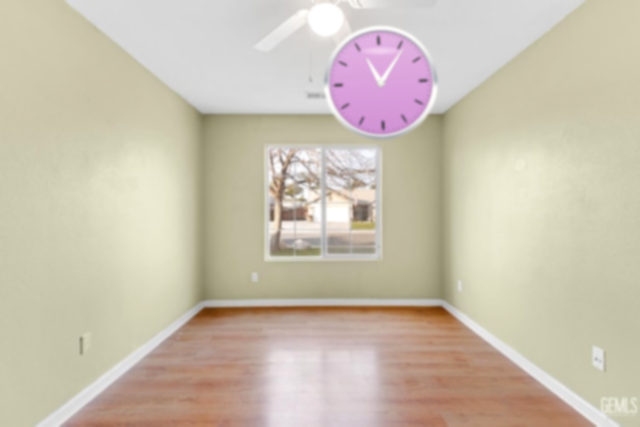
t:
11 h 06 min
